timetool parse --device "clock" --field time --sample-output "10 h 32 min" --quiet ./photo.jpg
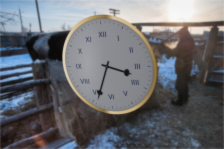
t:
3 h 34 min
